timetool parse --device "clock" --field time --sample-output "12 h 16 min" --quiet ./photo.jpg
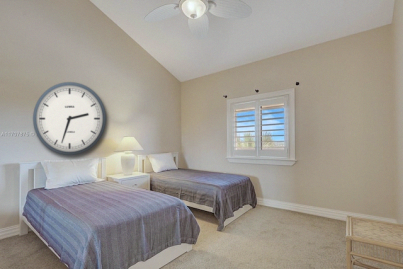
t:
2 h 33 min
